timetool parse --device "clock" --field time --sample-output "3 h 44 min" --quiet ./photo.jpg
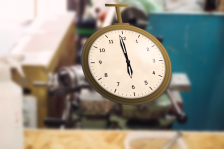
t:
5 h 59 min
